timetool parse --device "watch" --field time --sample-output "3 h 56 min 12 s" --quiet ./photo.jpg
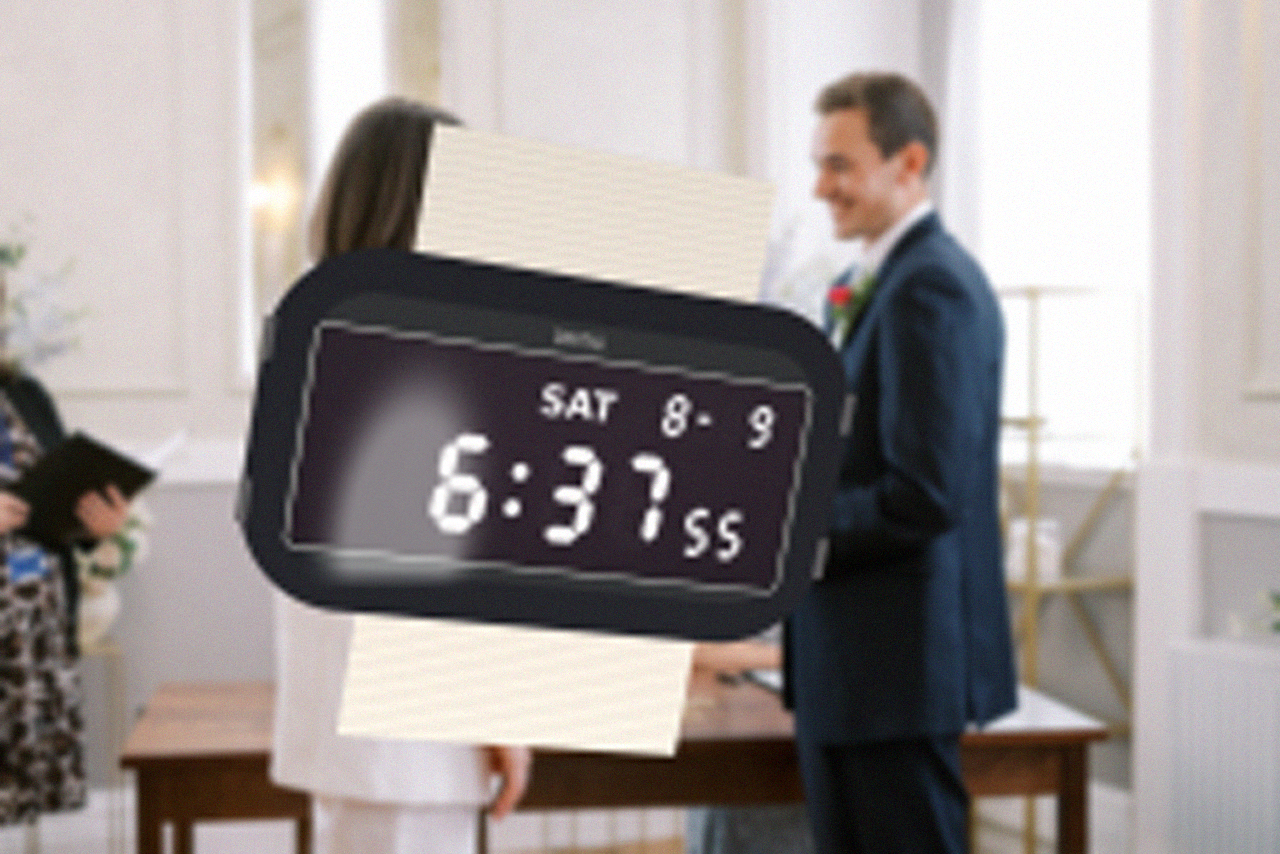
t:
6 h 37 min 55 s
